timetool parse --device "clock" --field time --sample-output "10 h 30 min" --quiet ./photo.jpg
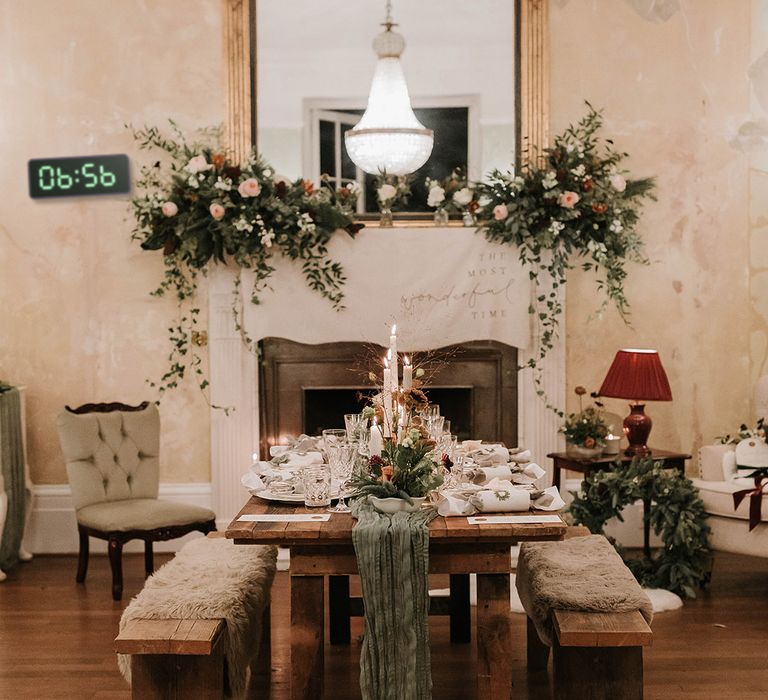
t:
6 h 56 min
